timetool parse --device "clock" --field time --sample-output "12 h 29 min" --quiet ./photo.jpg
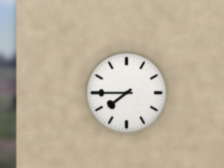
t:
7 h 45 min
